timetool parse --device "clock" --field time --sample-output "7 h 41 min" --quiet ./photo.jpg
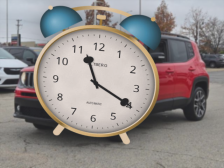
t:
11 h 20 min
